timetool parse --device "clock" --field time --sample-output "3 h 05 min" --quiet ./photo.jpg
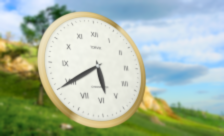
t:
5 h 40 min
